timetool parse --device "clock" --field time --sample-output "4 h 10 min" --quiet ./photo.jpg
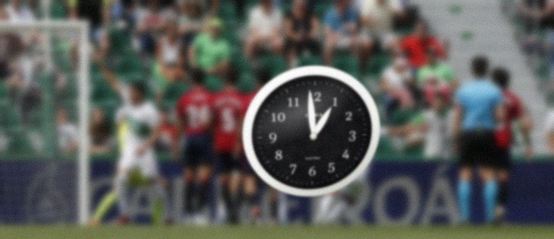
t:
12 h 59 min
